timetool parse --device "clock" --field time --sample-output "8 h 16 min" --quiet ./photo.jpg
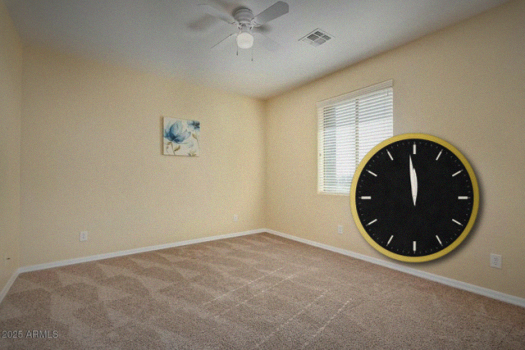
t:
11 h 59 min
